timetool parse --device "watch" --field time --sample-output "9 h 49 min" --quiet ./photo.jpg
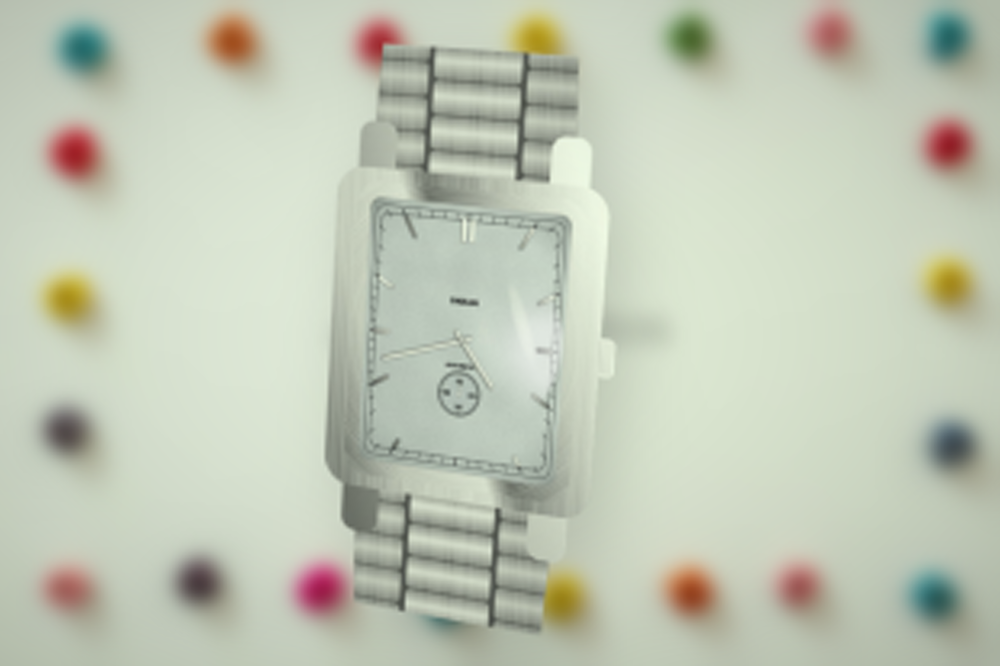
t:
4 h 42 min
